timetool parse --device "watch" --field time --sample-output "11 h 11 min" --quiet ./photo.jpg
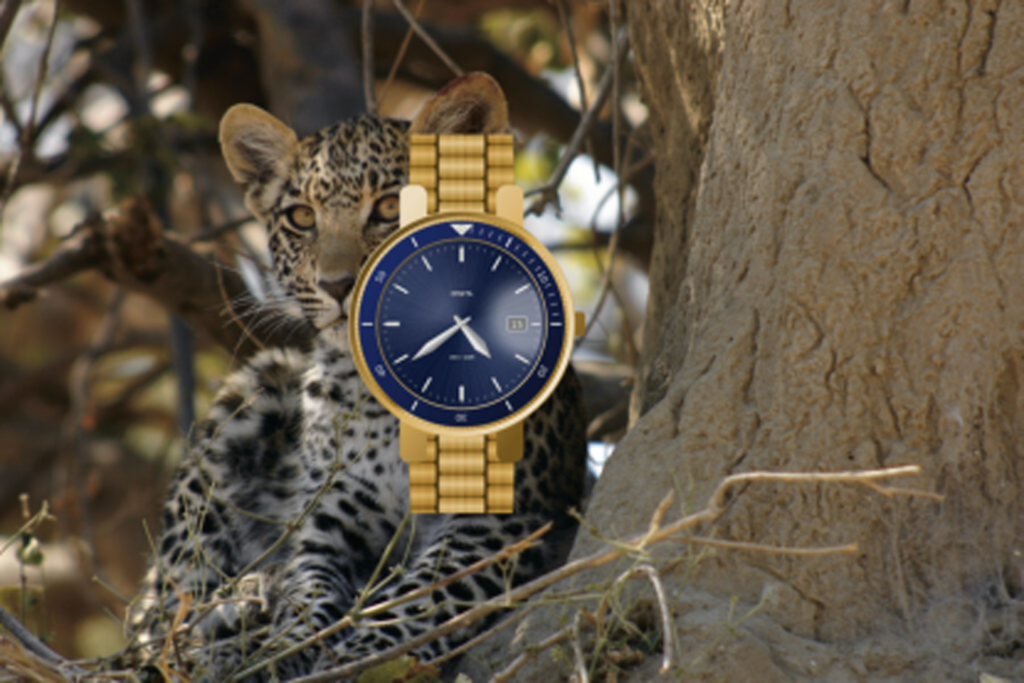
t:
4 h 39 min
